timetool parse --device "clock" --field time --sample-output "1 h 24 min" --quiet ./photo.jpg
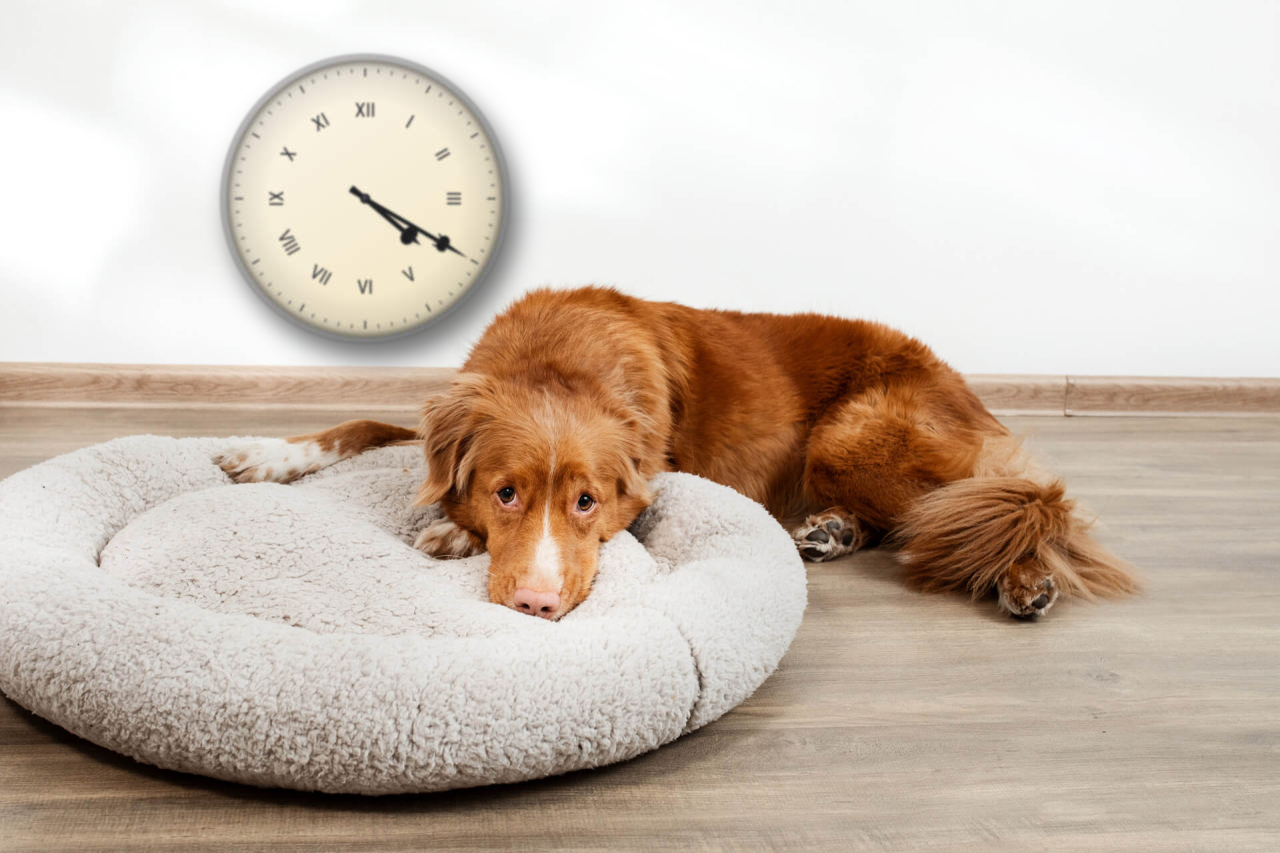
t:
4 h 20 min
